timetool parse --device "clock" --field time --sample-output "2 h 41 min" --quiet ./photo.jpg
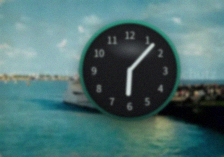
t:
6 h 07 min
